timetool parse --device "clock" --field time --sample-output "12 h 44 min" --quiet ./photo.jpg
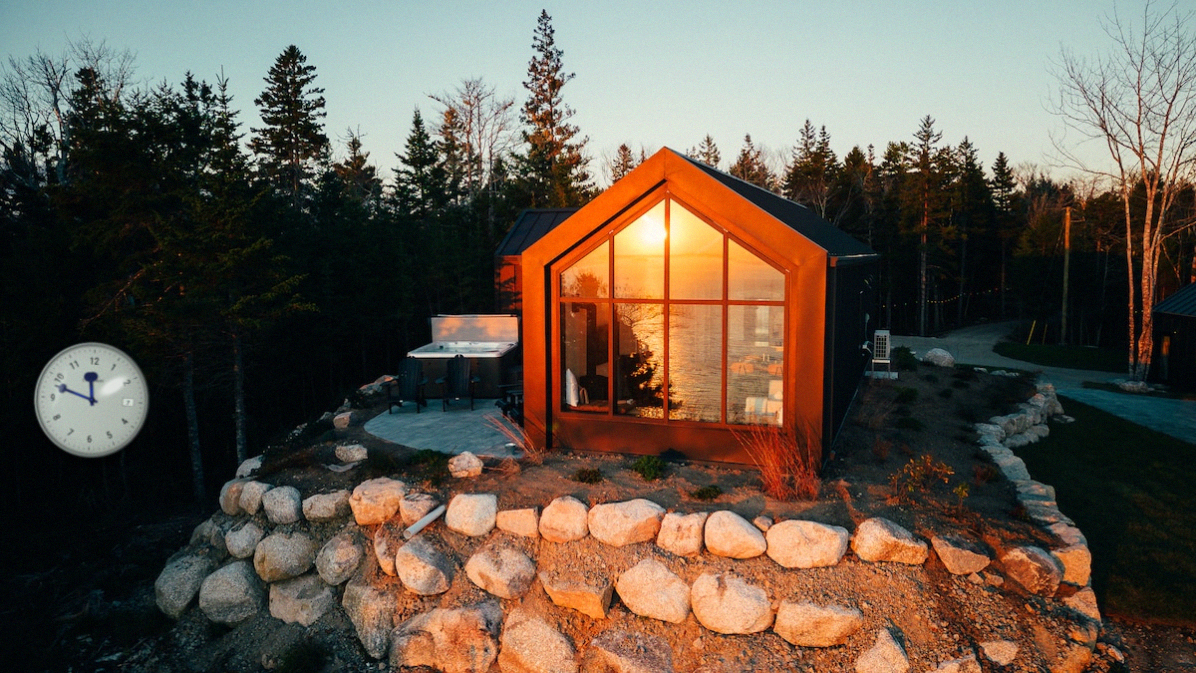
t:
11 h 48 min
